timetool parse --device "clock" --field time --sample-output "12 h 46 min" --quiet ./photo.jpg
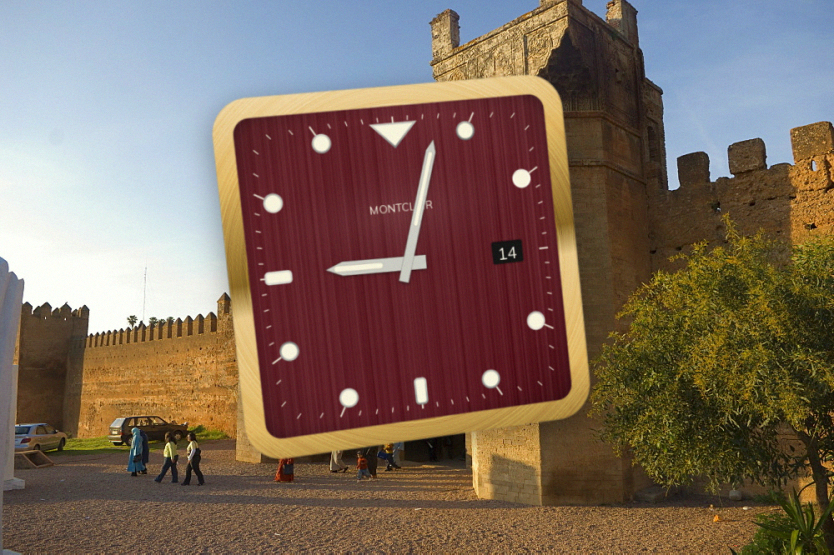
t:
9 h 03 min
